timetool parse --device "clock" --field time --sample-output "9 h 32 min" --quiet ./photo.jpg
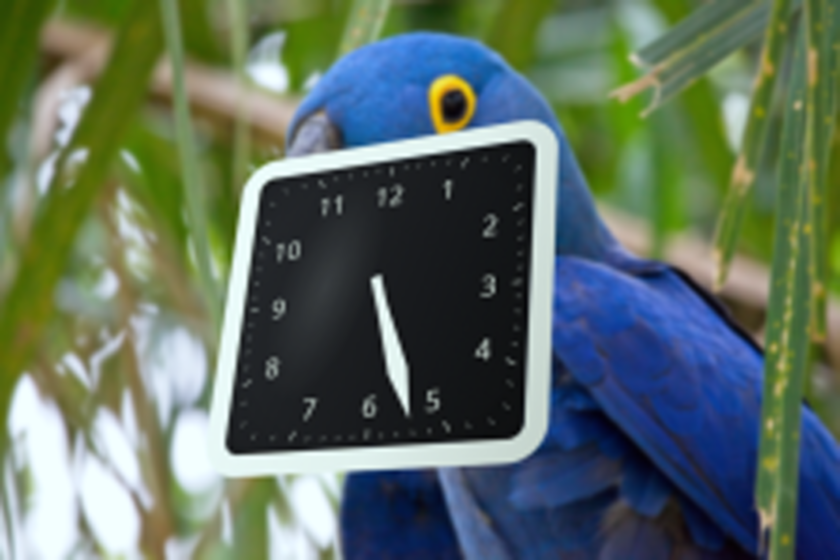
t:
5 h 27 min
